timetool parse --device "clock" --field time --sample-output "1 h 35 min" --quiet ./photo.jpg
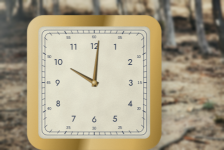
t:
10 h 01 min
